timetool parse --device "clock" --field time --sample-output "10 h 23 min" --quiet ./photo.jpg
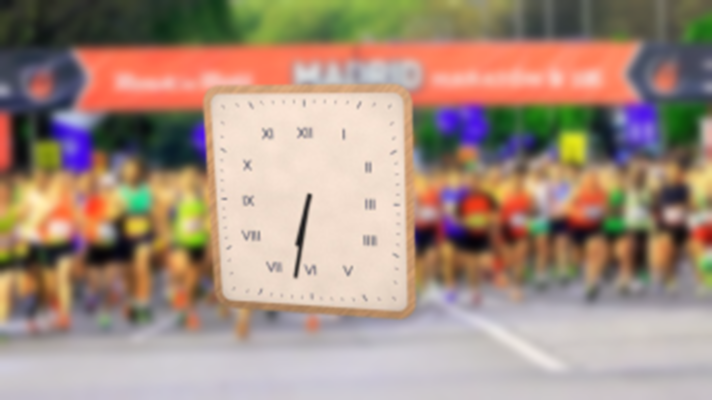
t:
6 h 32 min
